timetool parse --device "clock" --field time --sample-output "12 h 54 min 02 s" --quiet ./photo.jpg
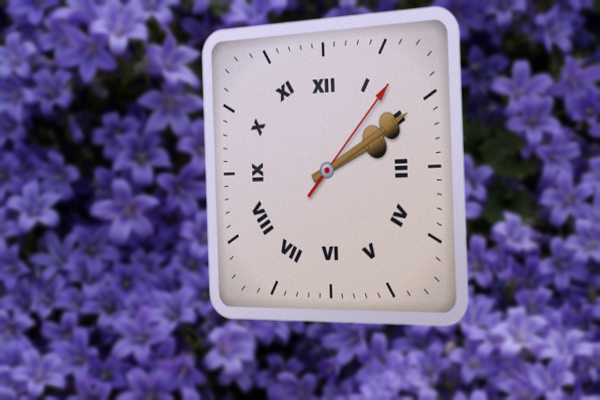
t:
2 h 10 min 07 s
